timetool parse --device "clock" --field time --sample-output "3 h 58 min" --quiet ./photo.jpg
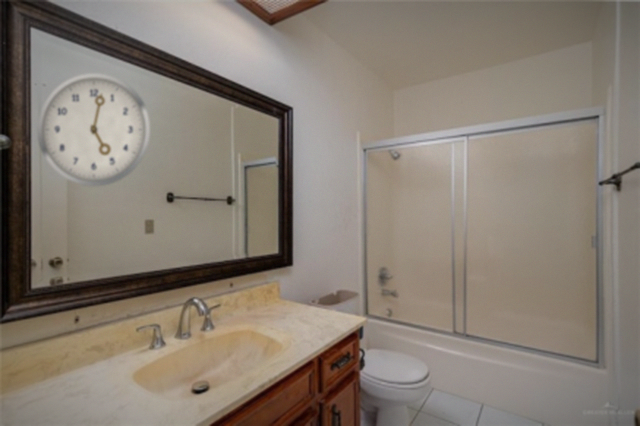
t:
5 h 02 min
